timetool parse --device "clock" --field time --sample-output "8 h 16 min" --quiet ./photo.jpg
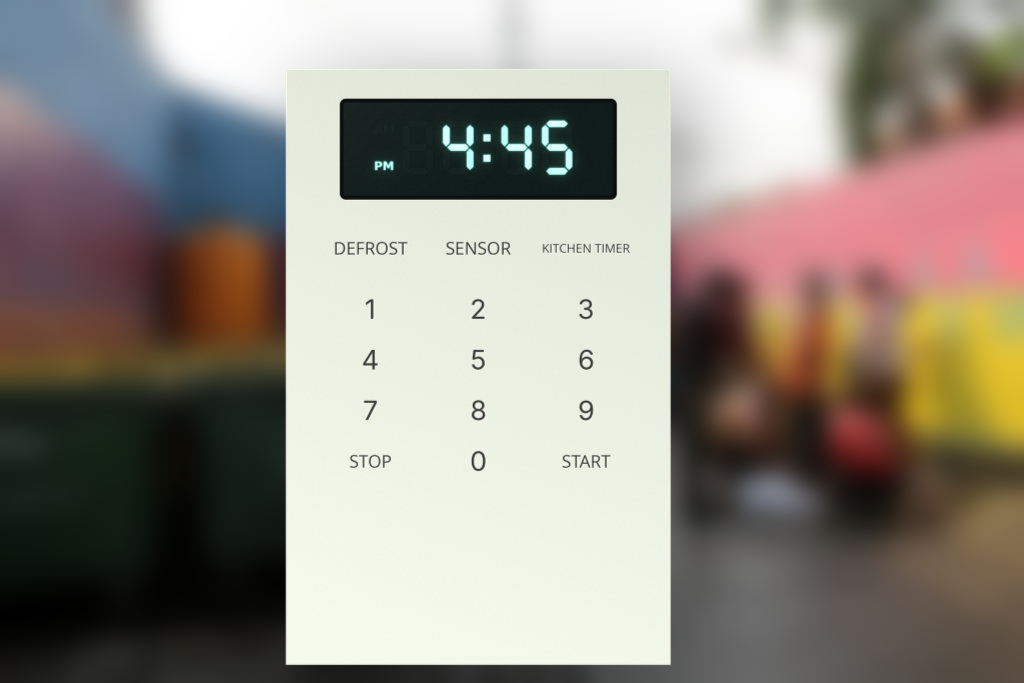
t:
4 h 45 min
